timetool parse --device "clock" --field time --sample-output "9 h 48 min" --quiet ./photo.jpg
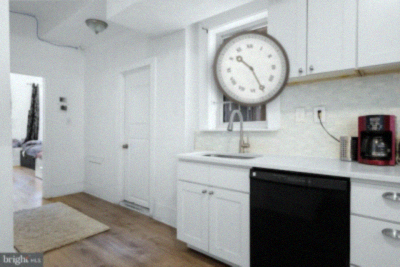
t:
10 h 26 min
